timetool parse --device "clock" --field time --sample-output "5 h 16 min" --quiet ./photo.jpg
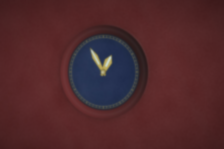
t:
12 h 55 min
